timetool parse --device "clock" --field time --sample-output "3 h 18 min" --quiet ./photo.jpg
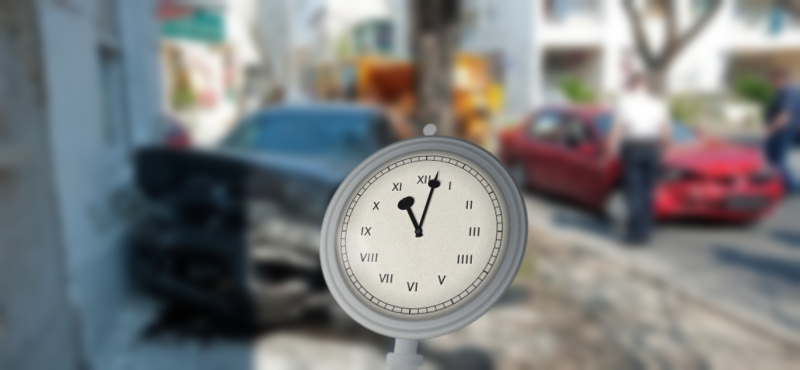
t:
11 h 02 min
